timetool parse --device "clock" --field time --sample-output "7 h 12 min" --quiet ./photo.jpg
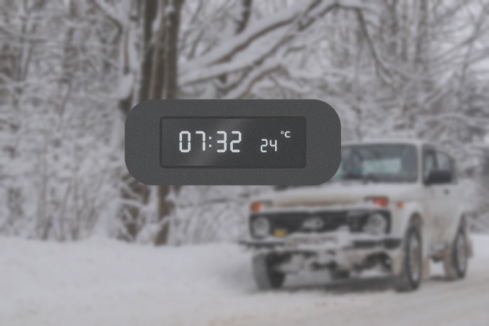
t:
7 h 32 min
